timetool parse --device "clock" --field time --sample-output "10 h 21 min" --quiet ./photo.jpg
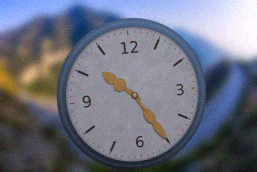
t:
10 h 25 min
